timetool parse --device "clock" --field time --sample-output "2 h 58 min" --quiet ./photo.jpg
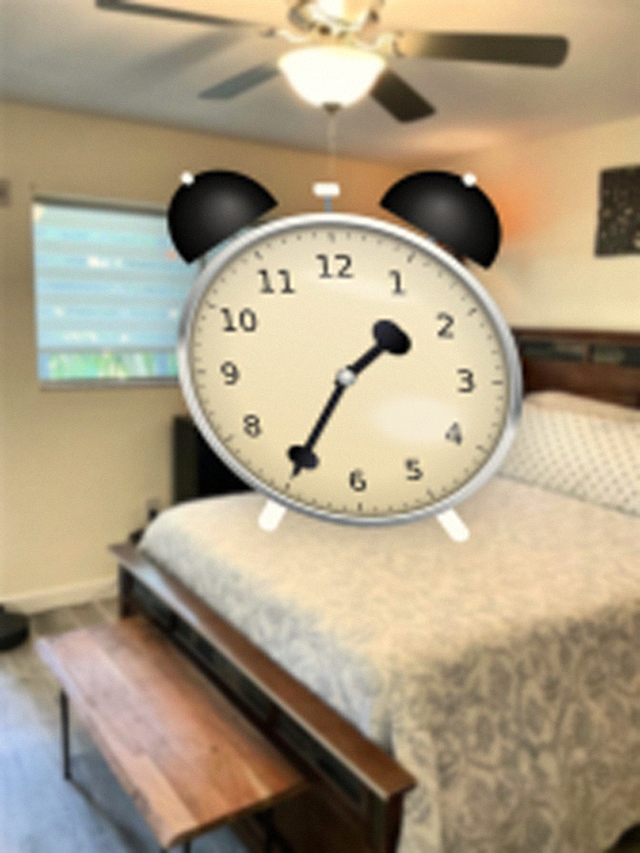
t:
1 h 35 min
